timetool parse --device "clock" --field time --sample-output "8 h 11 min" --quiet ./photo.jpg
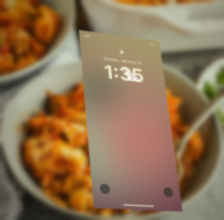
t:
1 h 35 min
